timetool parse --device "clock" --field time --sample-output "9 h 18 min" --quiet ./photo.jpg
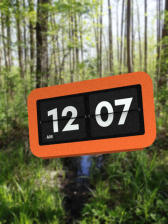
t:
12 h 07 min
